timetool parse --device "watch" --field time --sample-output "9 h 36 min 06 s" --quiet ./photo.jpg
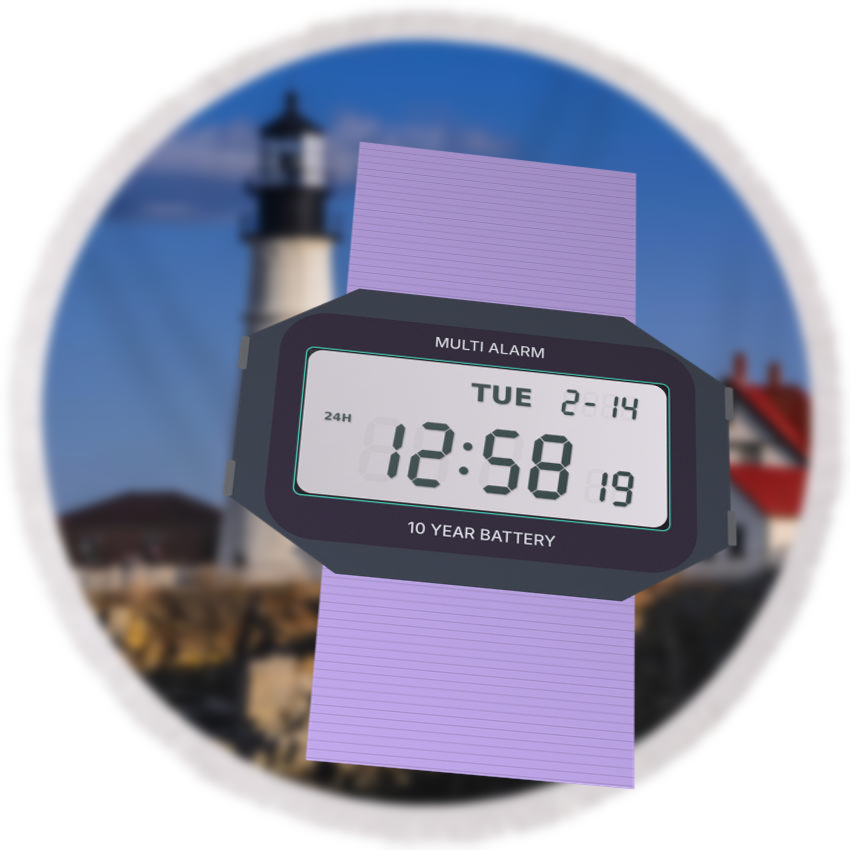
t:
12 h 58 min 19 s
